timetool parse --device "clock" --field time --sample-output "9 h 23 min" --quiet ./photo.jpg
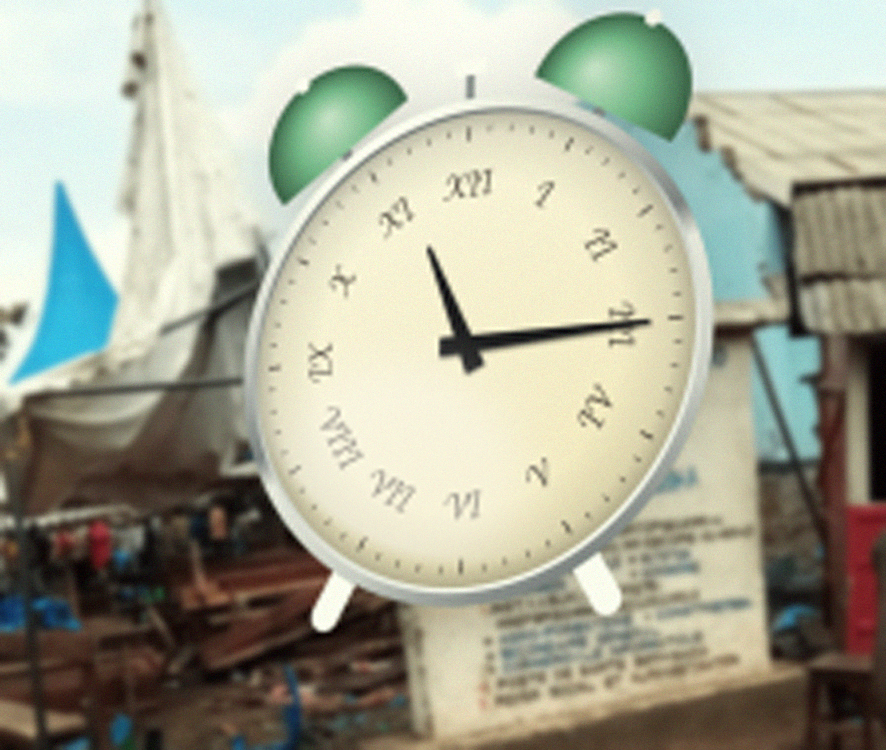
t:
11 h 15 min
